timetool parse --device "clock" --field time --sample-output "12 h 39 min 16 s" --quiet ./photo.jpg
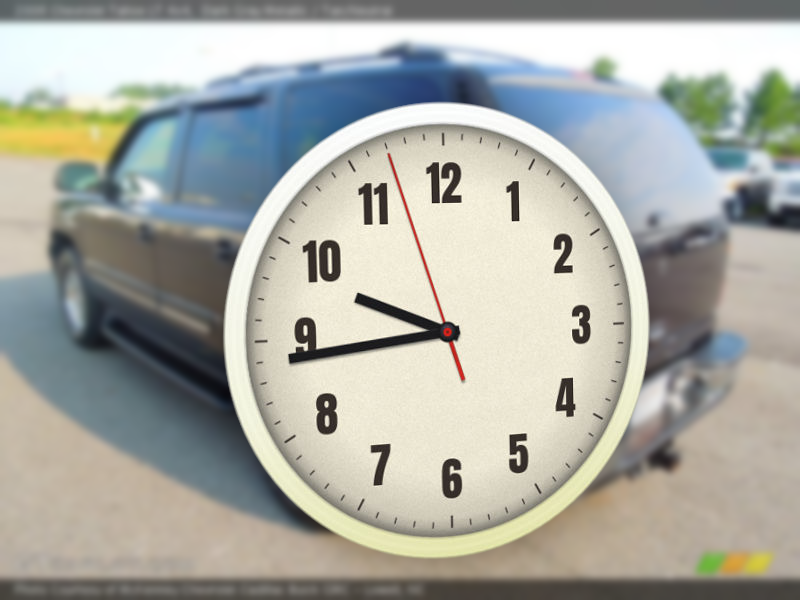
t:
9 h 43 min 57 s
